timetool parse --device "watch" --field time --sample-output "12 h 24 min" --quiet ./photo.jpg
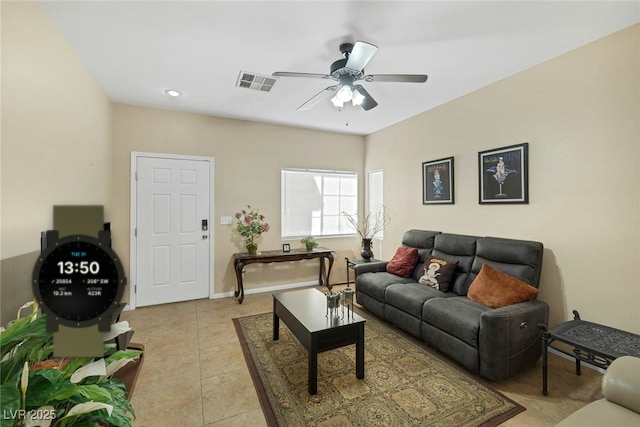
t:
13 h 50 min
